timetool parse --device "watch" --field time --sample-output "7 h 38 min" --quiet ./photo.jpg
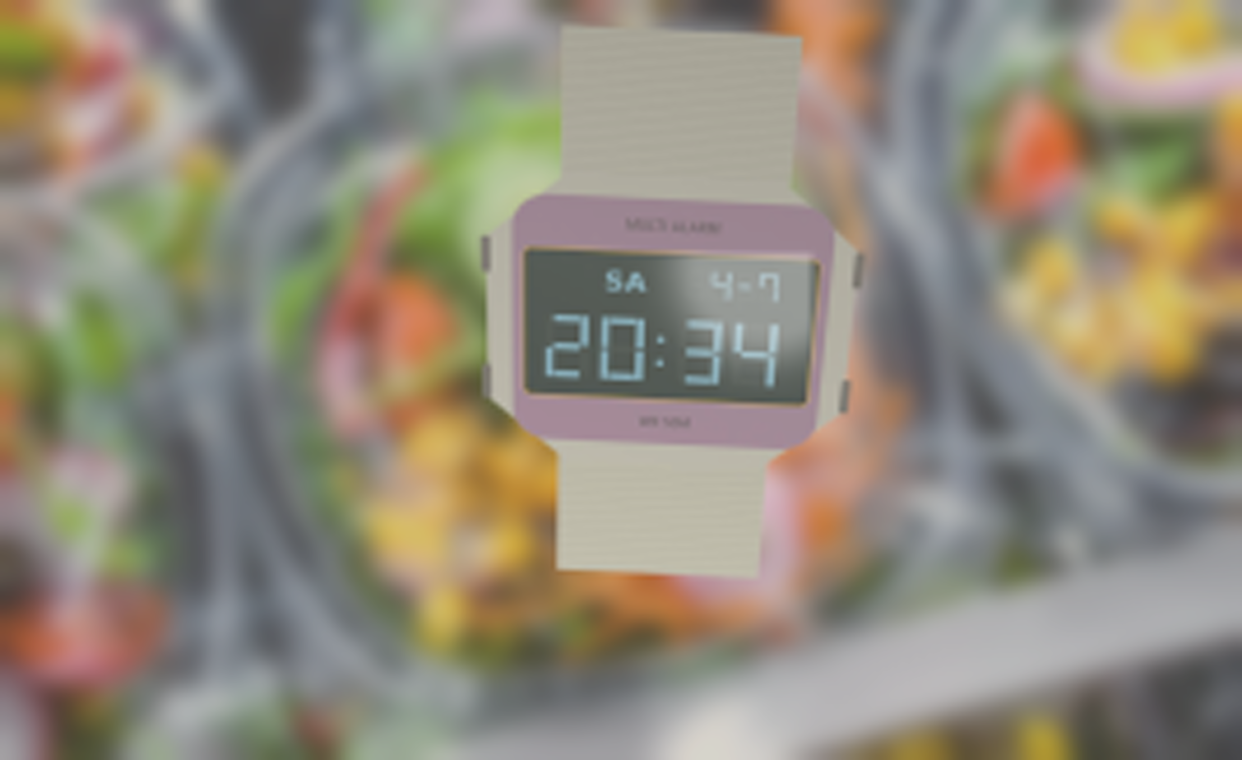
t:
20 h 34 min
